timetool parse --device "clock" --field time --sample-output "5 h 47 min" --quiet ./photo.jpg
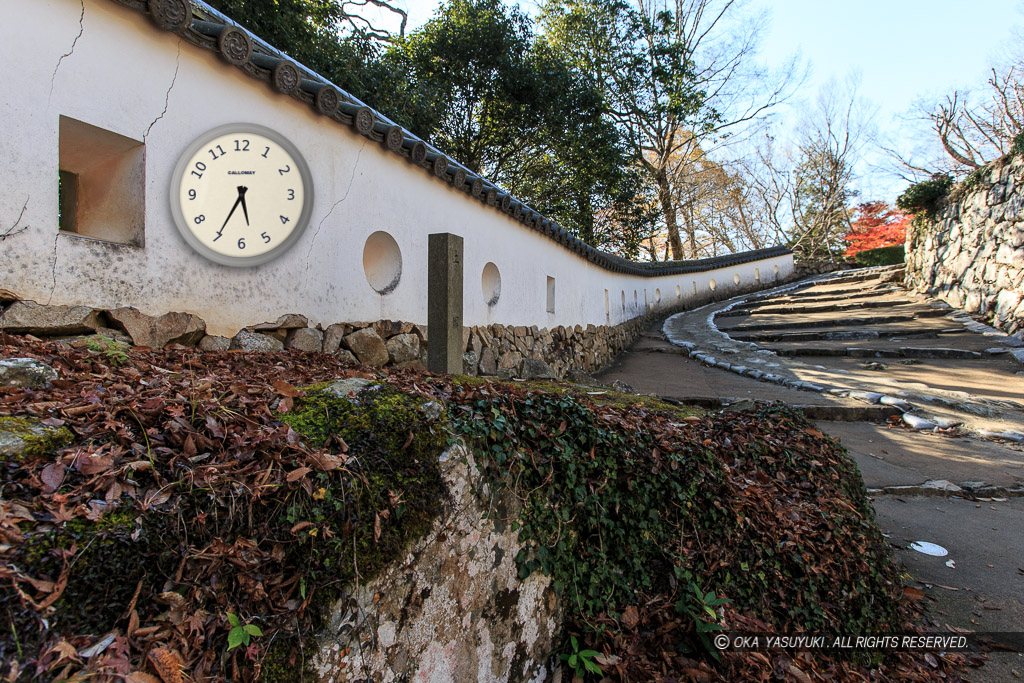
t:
5 h 35 min
